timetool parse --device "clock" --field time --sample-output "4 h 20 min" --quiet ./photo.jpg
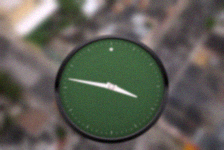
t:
3 h 47 min
